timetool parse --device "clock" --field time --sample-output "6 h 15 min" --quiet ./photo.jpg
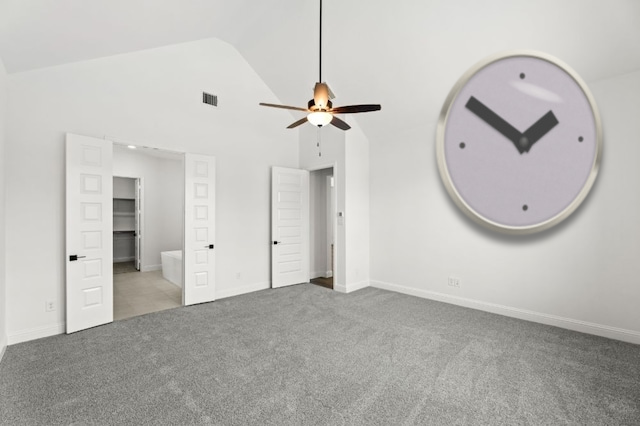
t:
1 h 51 min
